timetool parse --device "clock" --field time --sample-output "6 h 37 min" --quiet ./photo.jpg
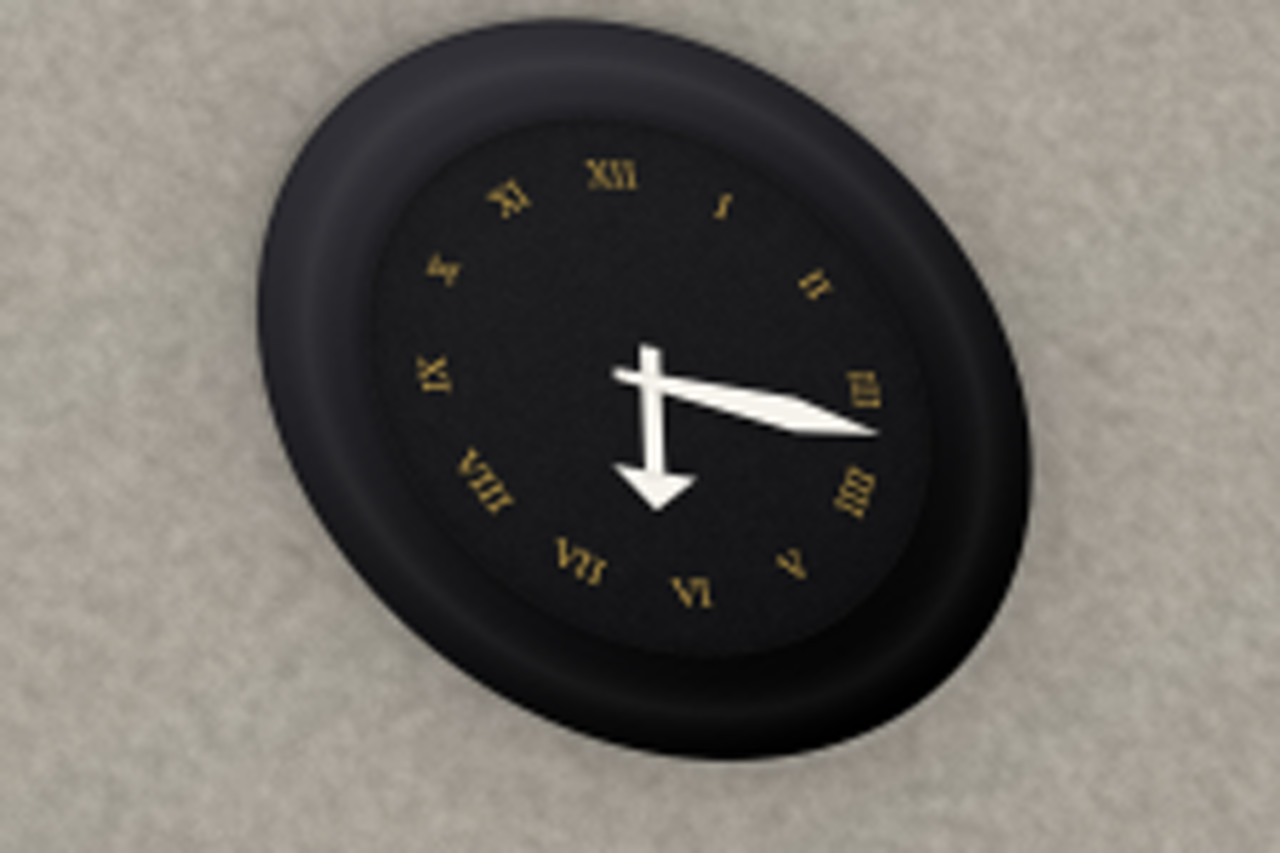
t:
6 h 17 min
